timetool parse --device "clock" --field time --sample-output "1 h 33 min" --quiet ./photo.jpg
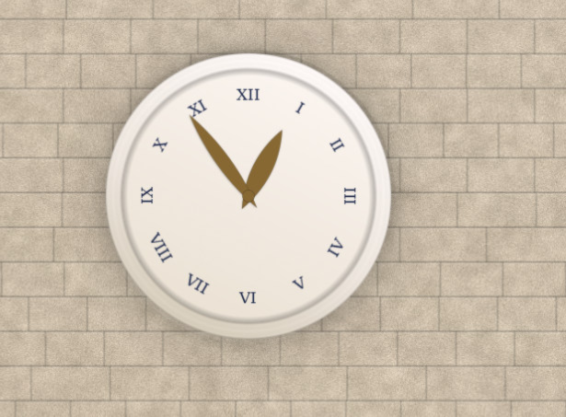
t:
12 h 54 min
